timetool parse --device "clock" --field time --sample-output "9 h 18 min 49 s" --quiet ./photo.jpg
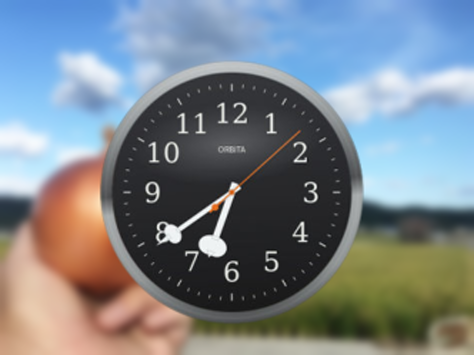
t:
6 h 39 min 08 s
